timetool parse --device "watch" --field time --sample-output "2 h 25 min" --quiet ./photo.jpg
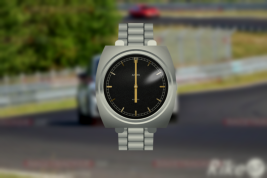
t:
6 h 00 min
